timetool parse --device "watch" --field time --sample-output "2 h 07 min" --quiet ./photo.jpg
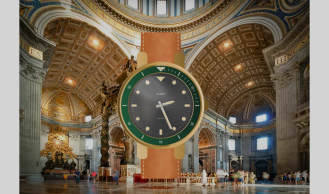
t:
2 h 26 min
